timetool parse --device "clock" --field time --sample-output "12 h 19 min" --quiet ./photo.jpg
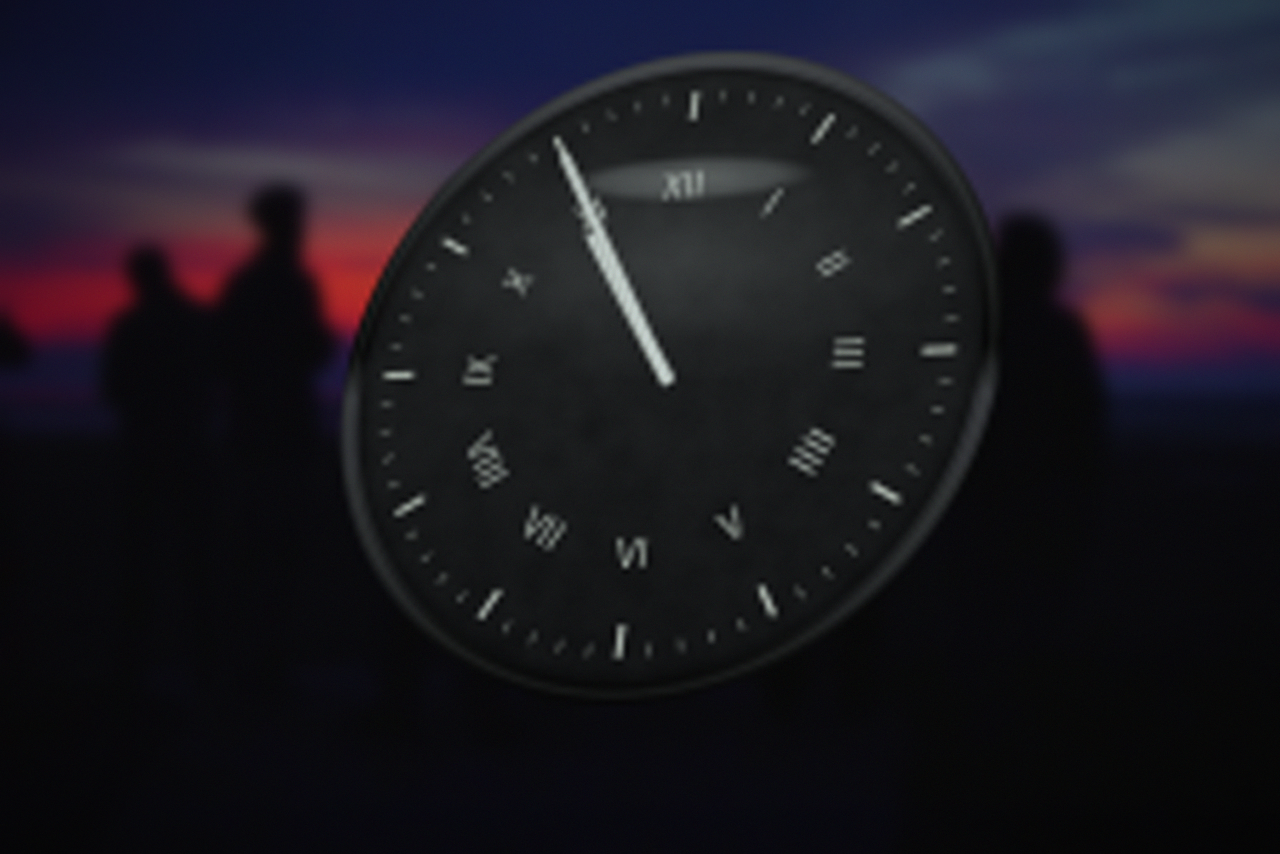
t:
10 h 55 min
